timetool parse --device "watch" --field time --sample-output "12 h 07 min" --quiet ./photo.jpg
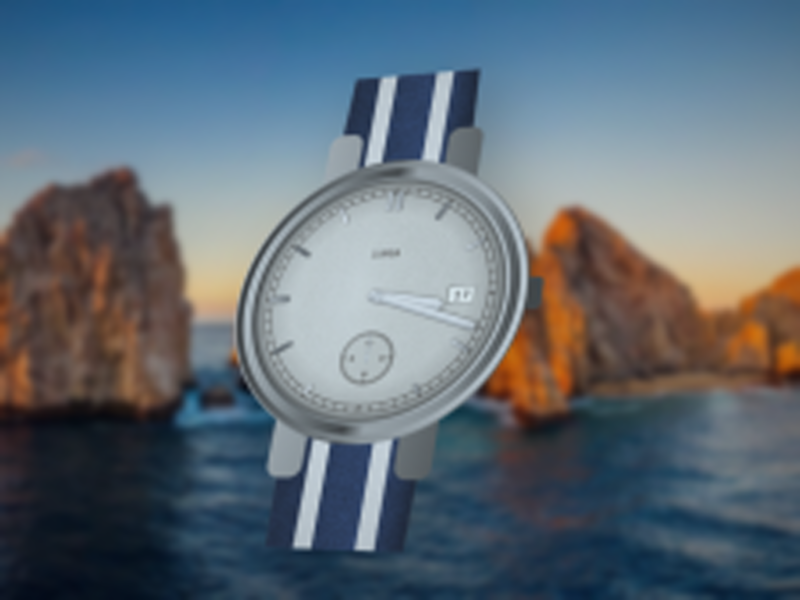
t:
3 h 18 min
